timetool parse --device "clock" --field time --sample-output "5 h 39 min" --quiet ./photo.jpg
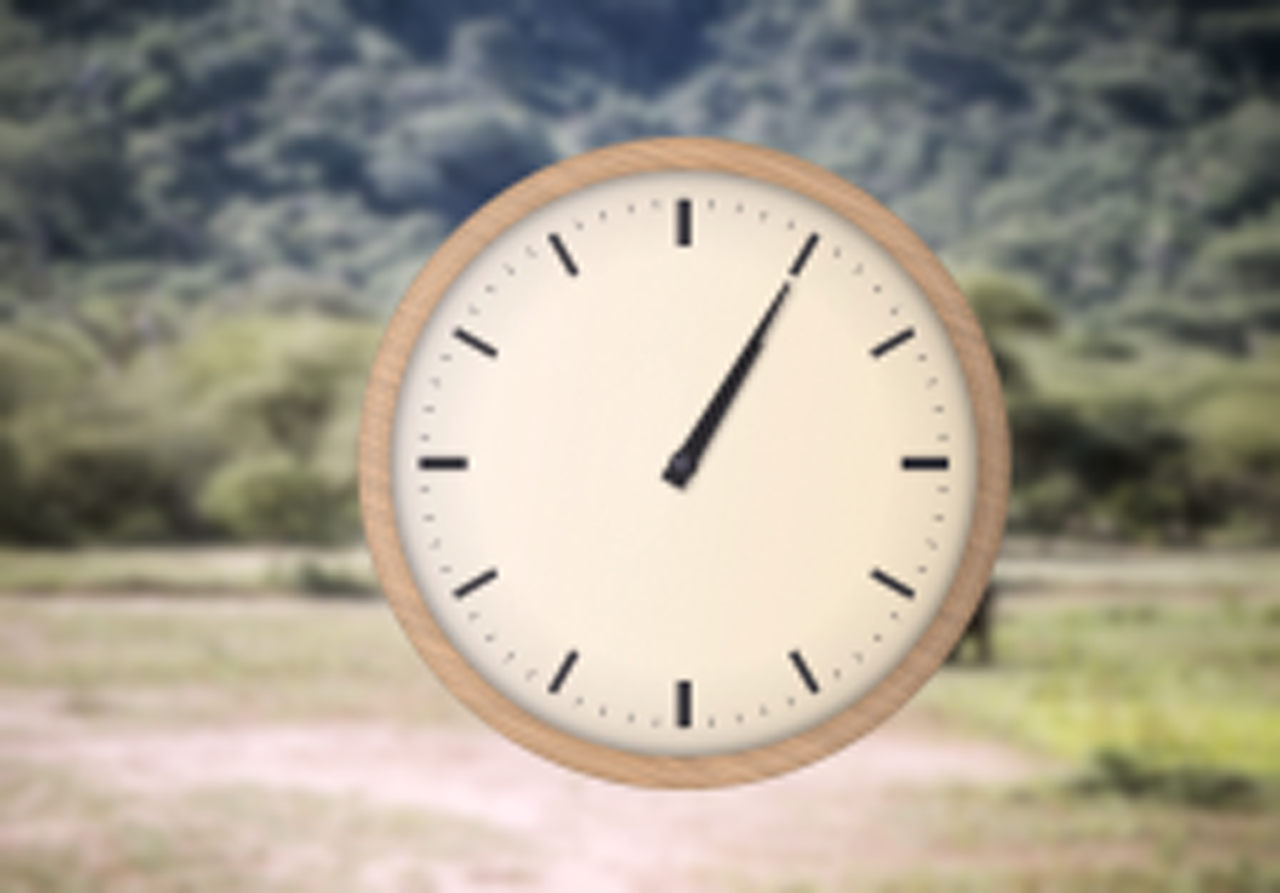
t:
1 h 05 min
